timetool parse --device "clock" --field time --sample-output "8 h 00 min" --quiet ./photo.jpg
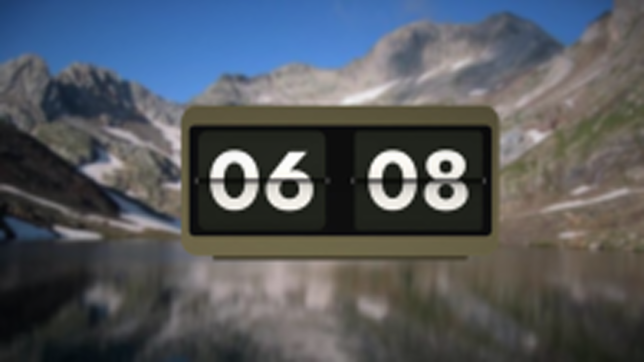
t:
6 h 08 min
